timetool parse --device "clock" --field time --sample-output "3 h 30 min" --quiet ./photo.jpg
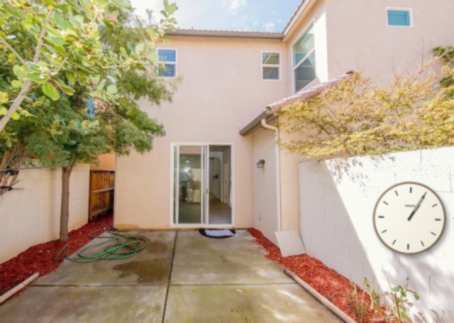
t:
1 h 05 min
